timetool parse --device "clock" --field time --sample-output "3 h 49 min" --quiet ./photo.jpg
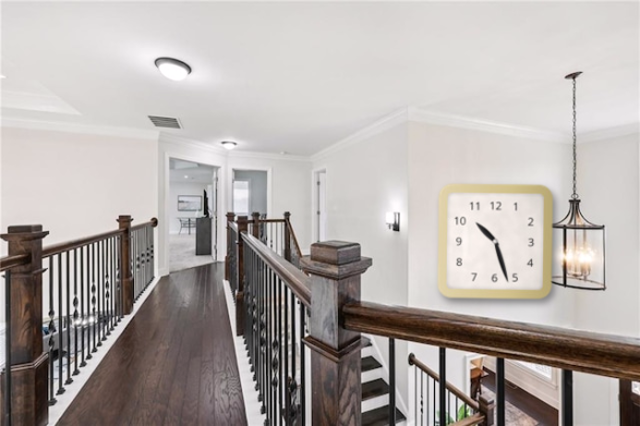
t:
10 h 27 min
